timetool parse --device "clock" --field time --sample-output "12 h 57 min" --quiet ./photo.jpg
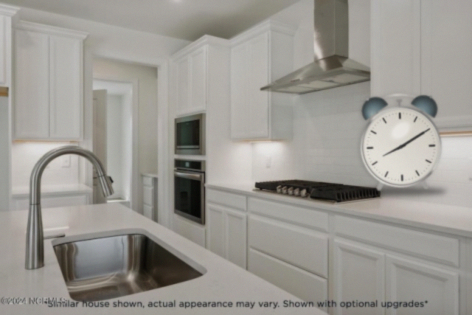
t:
8 h 10 min
